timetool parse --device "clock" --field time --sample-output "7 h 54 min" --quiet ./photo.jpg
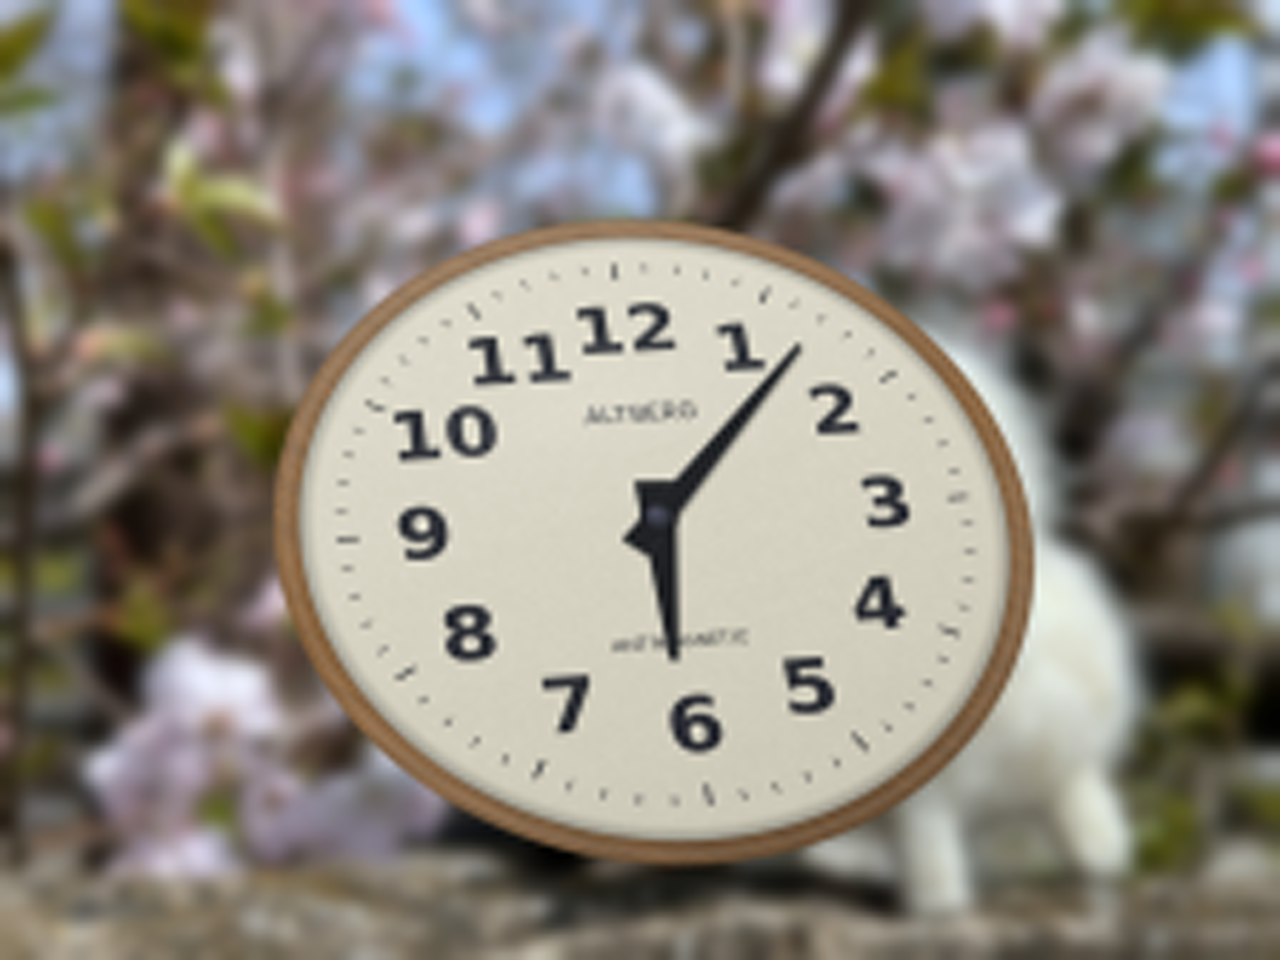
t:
6 h 07 min
